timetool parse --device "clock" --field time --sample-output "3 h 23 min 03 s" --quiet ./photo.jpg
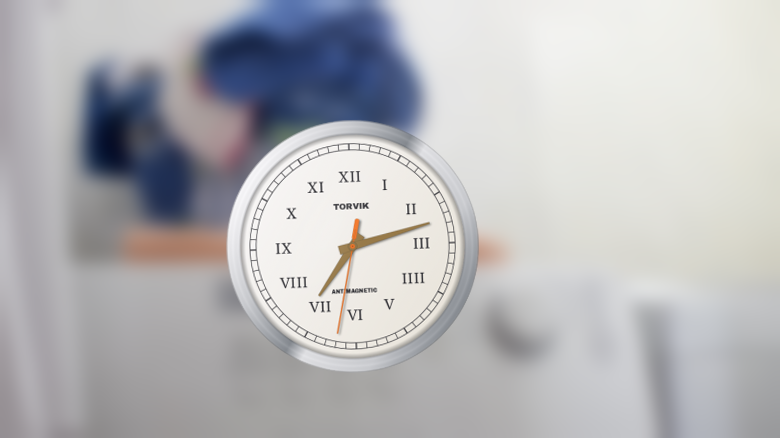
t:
7 h 12 min 32 s
